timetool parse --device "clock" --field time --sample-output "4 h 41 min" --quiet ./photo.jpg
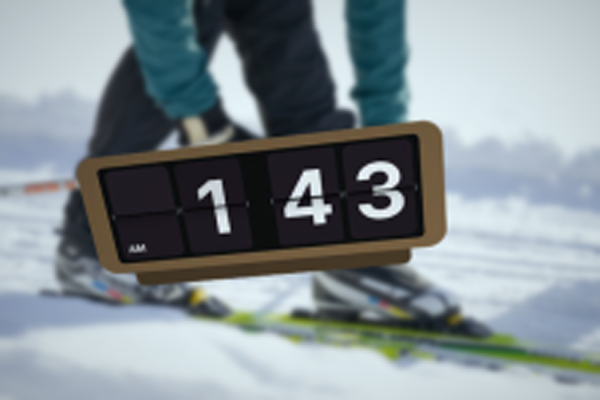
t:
1 h 43 min
